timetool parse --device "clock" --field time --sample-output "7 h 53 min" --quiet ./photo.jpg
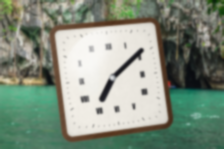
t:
7 h 09 min
